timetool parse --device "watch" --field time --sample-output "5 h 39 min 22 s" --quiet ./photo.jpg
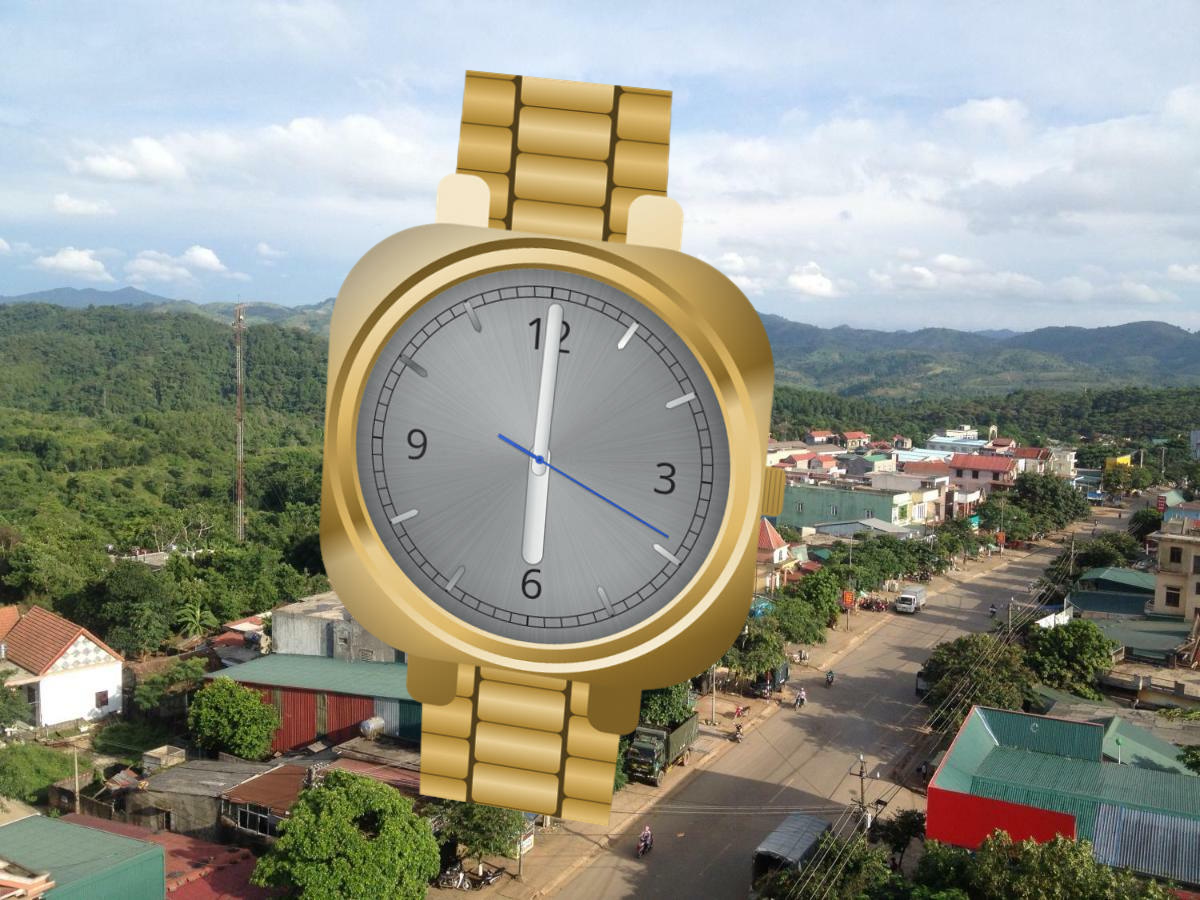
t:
6 h 00 min 19 s
